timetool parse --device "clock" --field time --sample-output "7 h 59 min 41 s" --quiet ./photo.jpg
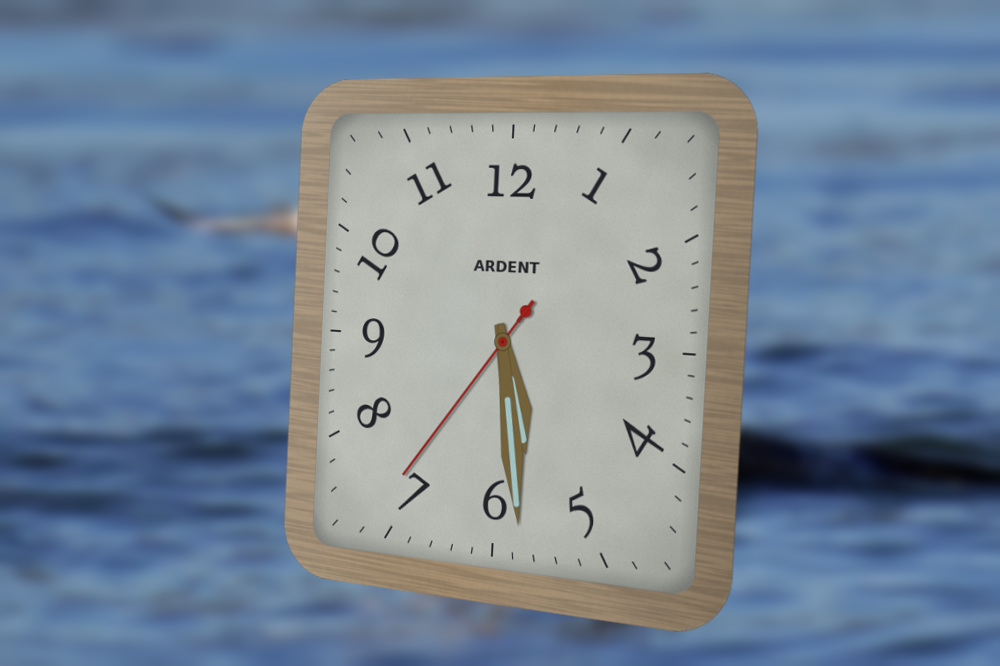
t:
5 h 28 min 36 s
